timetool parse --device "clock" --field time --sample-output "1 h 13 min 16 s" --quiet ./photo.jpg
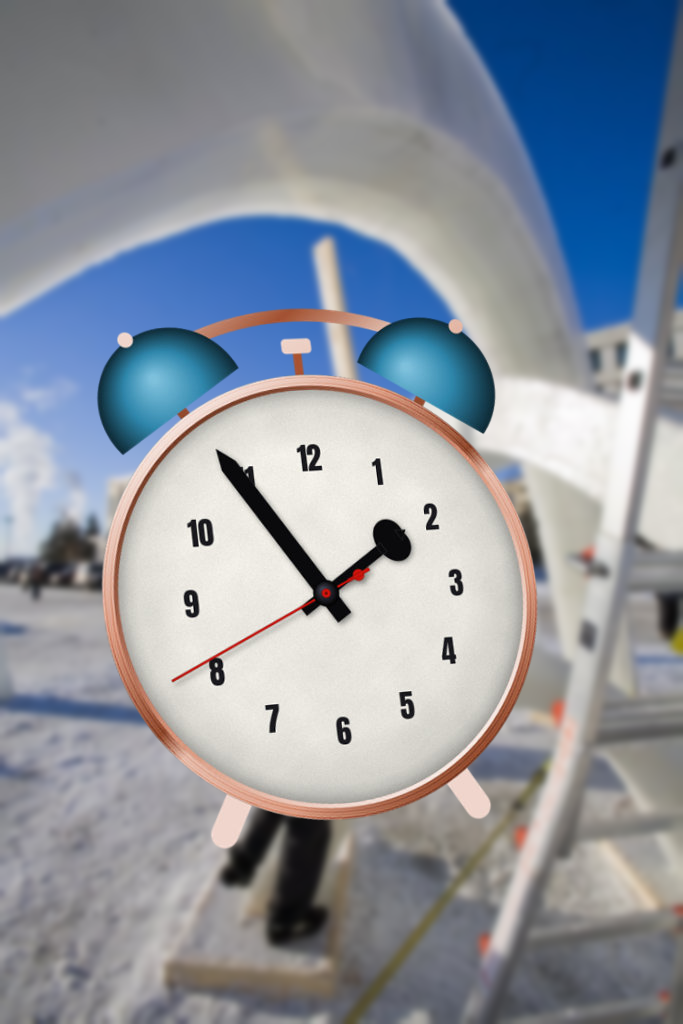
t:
1 h 54 min 41 s
